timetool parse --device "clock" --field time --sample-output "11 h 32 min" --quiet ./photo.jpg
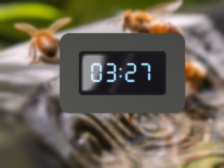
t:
3 h 27 min
